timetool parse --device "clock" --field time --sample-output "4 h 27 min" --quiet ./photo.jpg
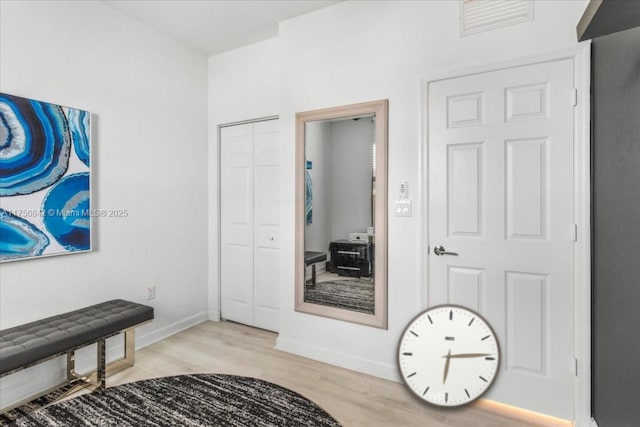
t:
6 h 14 min
